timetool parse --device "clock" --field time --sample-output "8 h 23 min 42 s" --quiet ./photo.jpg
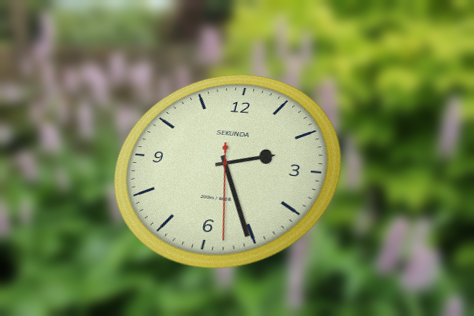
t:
2 h 25 min 28 s
